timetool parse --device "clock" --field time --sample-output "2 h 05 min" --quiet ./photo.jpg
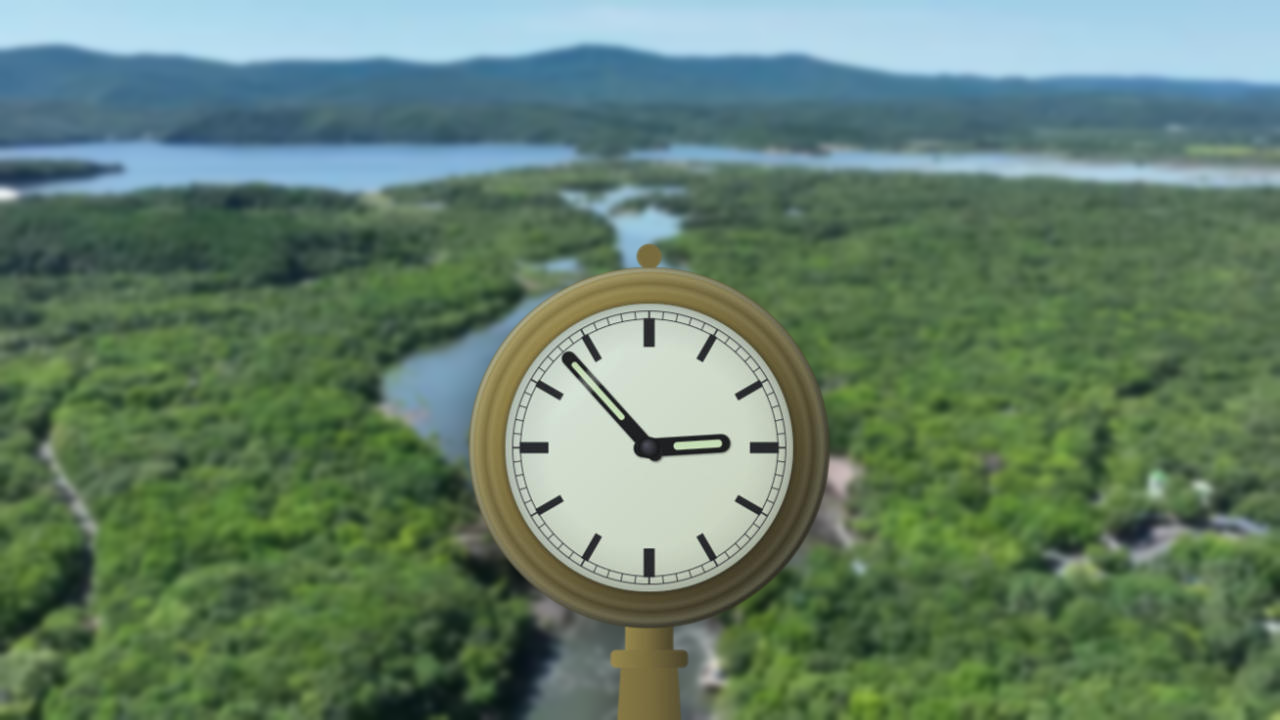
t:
2 h 53 min
